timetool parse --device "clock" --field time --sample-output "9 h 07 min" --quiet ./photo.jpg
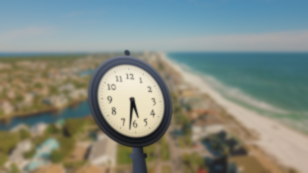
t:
5 h 32 min
